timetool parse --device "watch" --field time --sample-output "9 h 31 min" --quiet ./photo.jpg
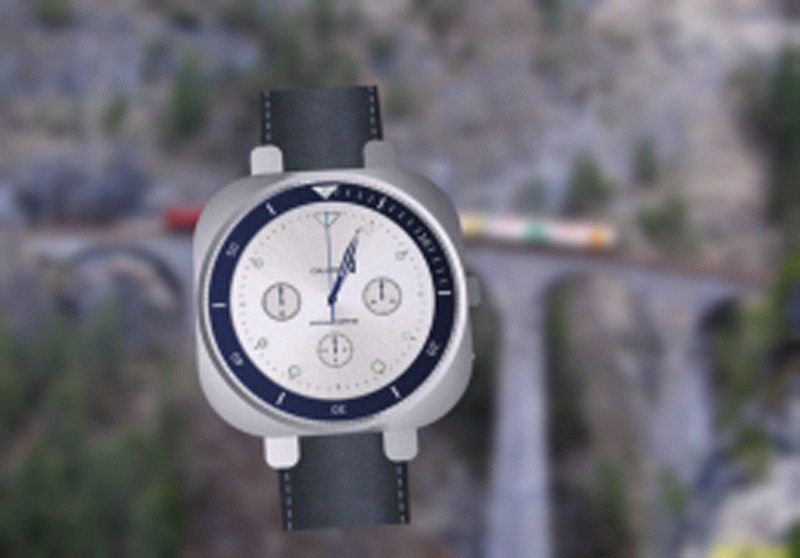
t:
1 h 04 min
